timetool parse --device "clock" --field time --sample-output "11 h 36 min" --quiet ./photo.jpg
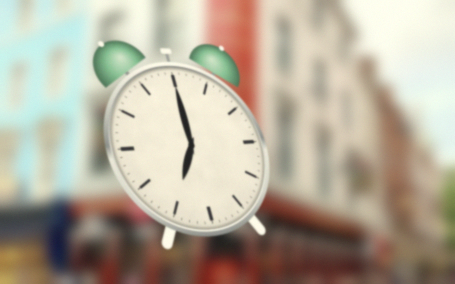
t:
7 h 00 min
